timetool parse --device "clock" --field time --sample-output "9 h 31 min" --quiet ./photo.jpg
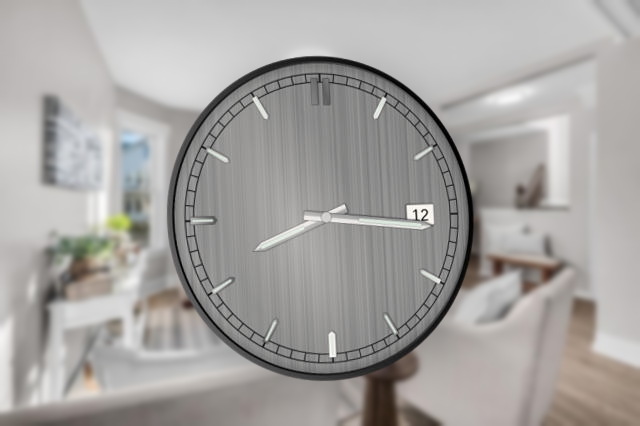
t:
8 h 16 min
